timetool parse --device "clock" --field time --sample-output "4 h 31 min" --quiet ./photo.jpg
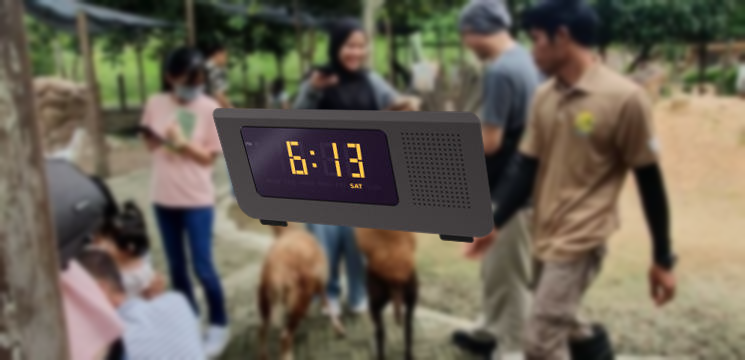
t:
6 h 13 min
